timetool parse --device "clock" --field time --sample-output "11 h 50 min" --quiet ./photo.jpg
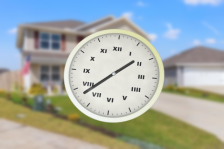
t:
1 h 38 min
